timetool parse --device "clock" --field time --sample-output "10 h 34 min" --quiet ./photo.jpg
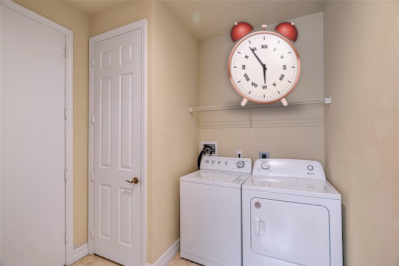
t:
5 h 54 min
